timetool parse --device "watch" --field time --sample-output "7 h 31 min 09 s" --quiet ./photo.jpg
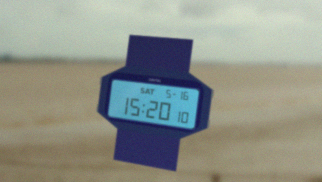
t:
15 h 20 min 10 s
